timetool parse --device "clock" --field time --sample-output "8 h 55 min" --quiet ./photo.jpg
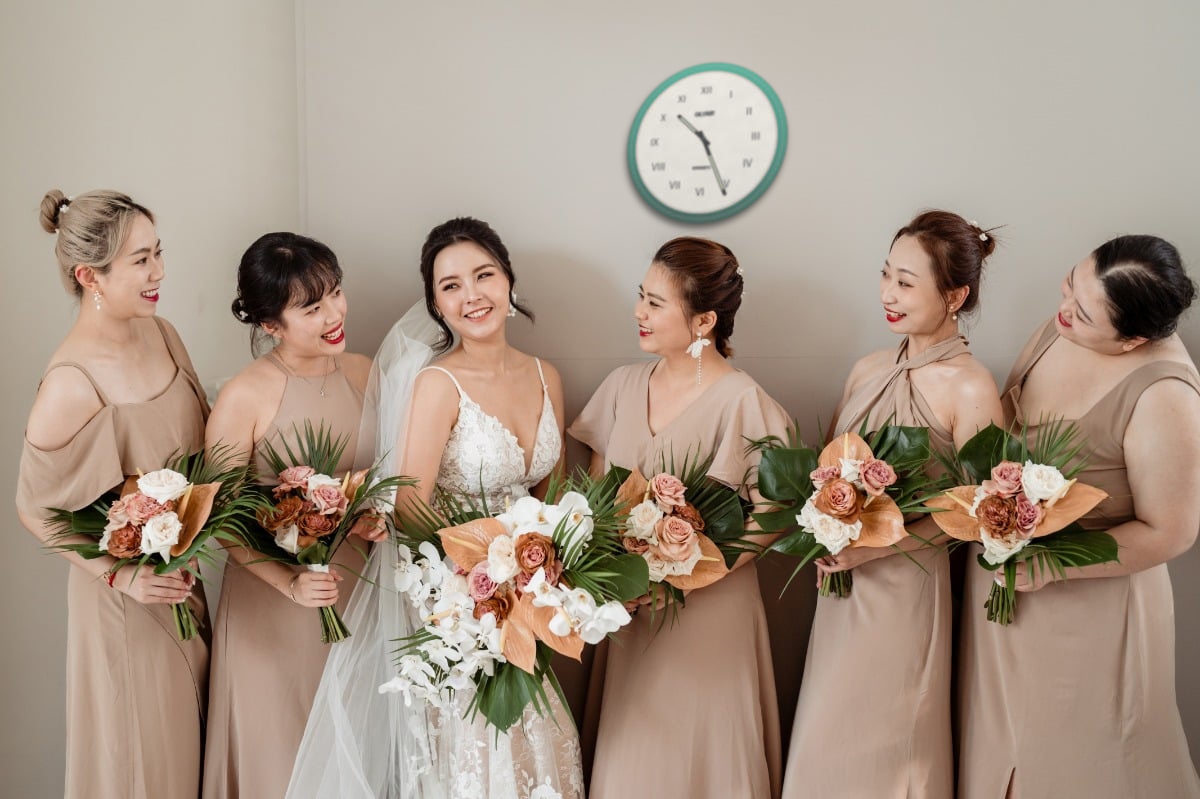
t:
10 h 26 min
